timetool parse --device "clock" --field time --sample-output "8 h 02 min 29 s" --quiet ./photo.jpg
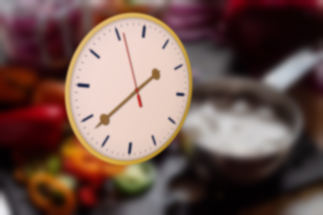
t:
1 h 37 min 56 s
